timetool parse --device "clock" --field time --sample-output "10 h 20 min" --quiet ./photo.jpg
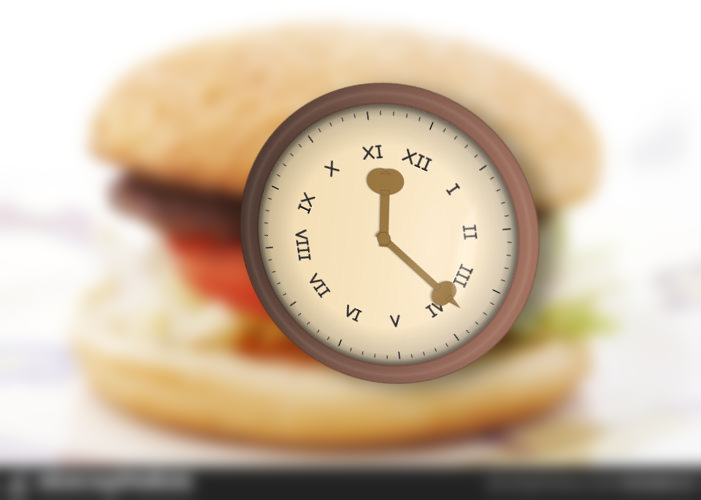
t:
11 h 18 min
